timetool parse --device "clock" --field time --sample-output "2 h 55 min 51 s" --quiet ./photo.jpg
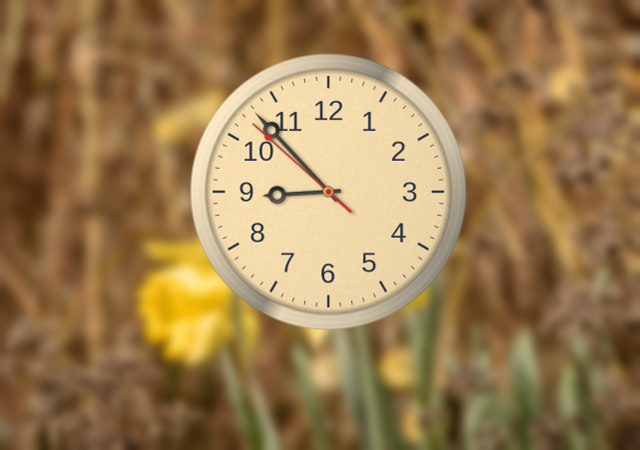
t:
8 h 52 min 52 s
